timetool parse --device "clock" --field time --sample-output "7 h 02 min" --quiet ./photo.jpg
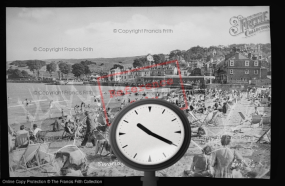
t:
10 h 20 min
